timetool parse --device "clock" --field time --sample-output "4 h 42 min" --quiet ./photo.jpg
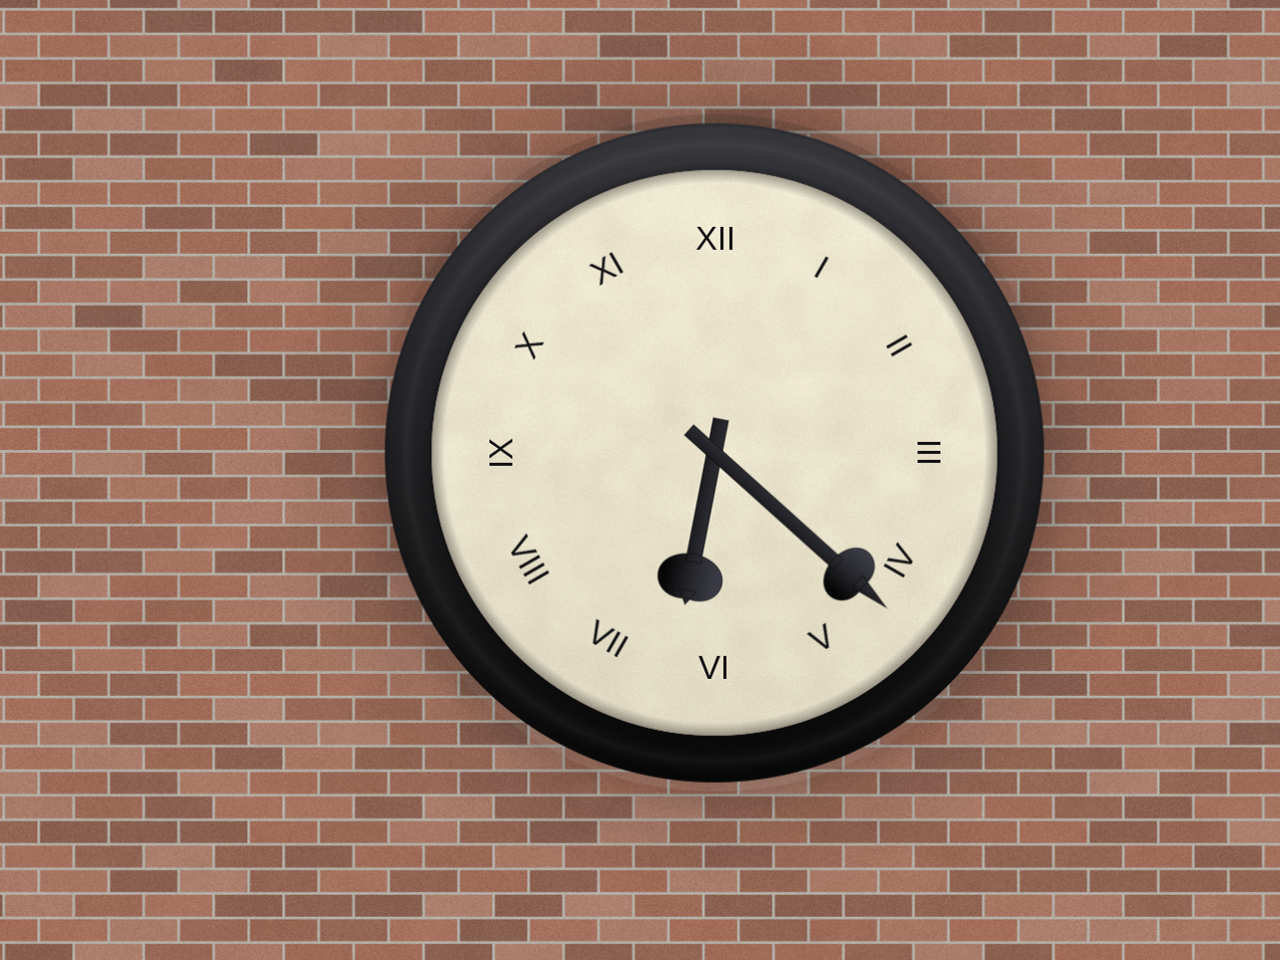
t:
6 h 22 min
